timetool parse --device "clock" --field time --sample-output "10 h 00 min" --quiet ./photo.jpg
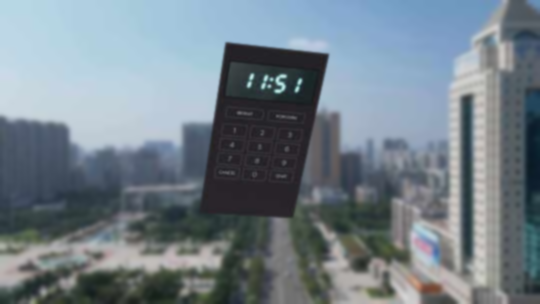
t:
11 h 51 min
